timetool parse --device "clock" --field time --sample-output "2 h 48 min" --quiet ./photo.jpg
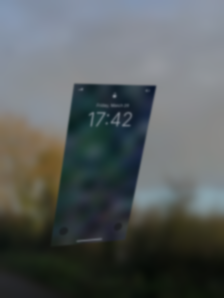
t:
17 h 42 min
